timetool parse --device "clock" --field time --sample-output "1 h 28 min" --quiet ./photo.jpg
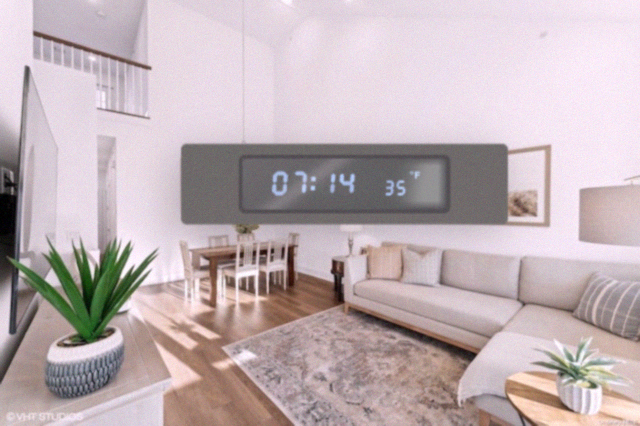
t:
7 h 14 min
